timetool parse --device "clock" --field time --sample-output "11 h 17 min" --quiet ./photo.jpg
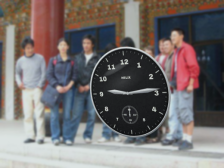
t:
9 h 14 min
